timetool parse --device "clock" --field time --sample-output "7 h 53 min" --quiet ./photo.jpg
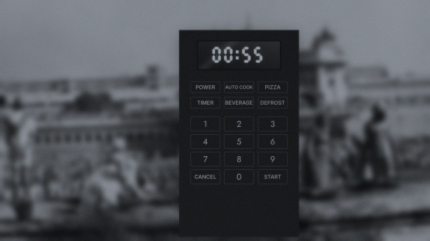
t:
0 h 55 min
